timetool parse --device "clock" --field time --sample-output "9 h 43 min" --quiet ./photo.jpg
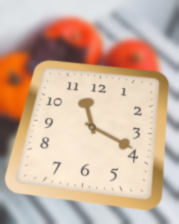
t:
11 h 19 min
